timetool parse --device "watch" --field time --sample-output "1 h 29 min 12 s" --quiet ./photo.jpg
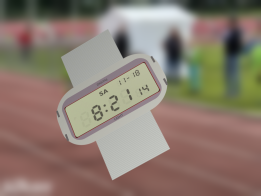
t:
8 h 21 min 14 s
